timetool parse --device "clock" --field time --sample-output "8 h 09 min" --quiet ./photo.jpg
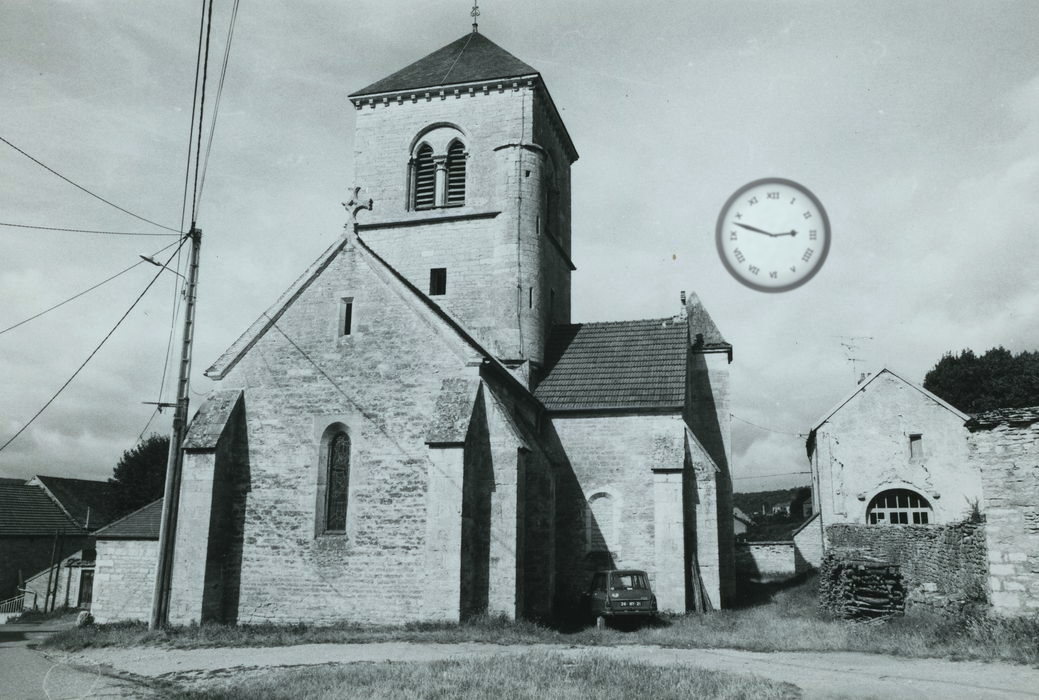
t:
2 h 48 min
